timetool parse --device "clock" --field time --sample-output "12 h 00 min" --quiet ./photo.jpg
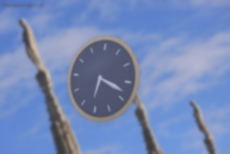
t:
6 h 18 min
